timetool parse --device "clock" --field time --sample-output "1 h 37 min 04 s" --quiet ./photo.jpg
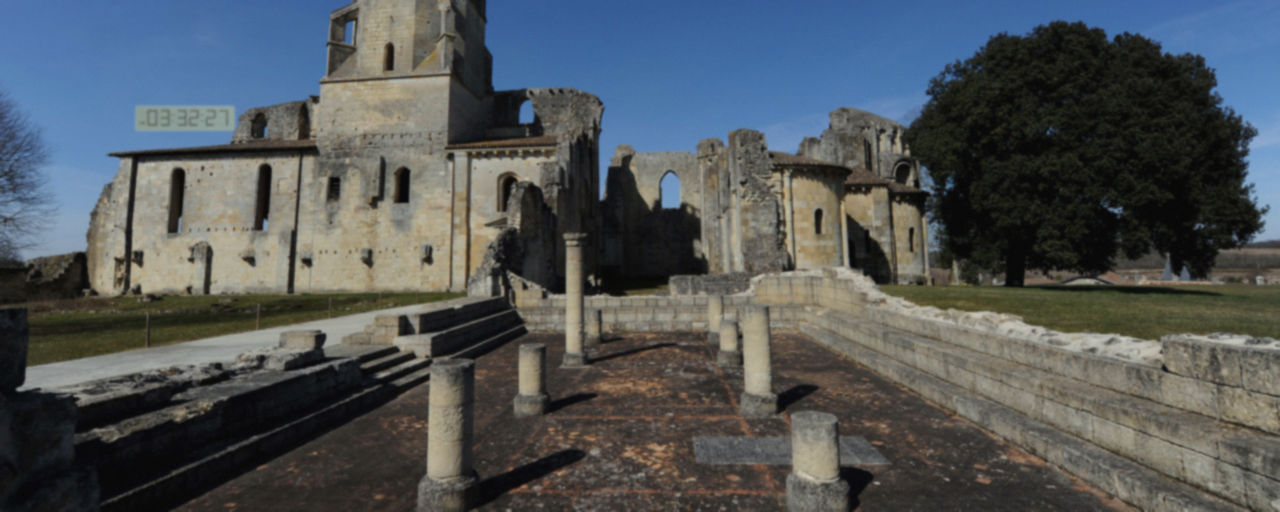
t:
3 h 32 min 27 s
